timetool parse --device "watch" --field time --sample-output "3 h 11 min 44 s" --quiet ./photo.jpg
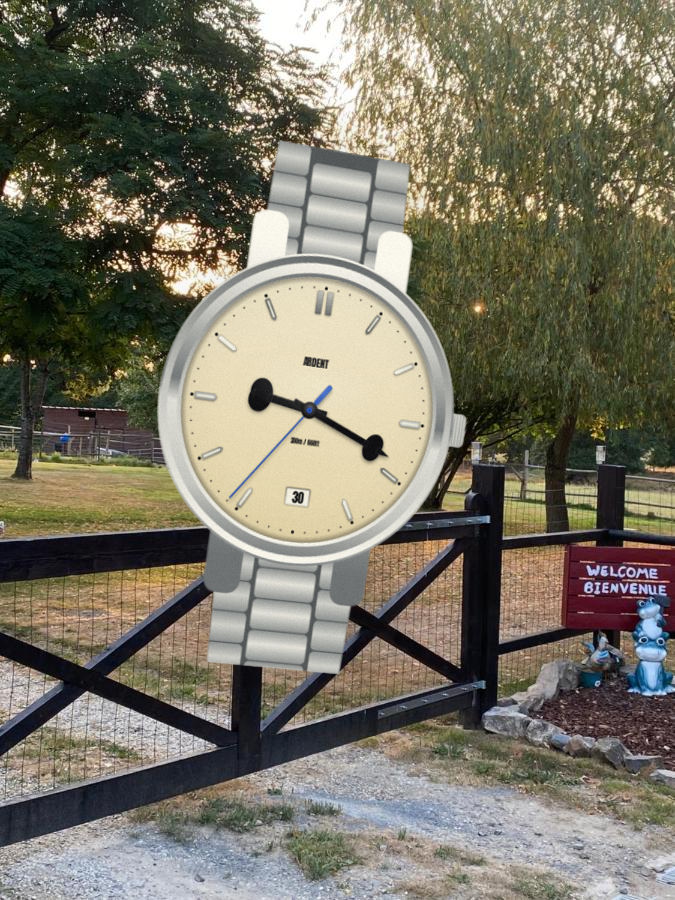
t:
9 h 18 min 36 s
